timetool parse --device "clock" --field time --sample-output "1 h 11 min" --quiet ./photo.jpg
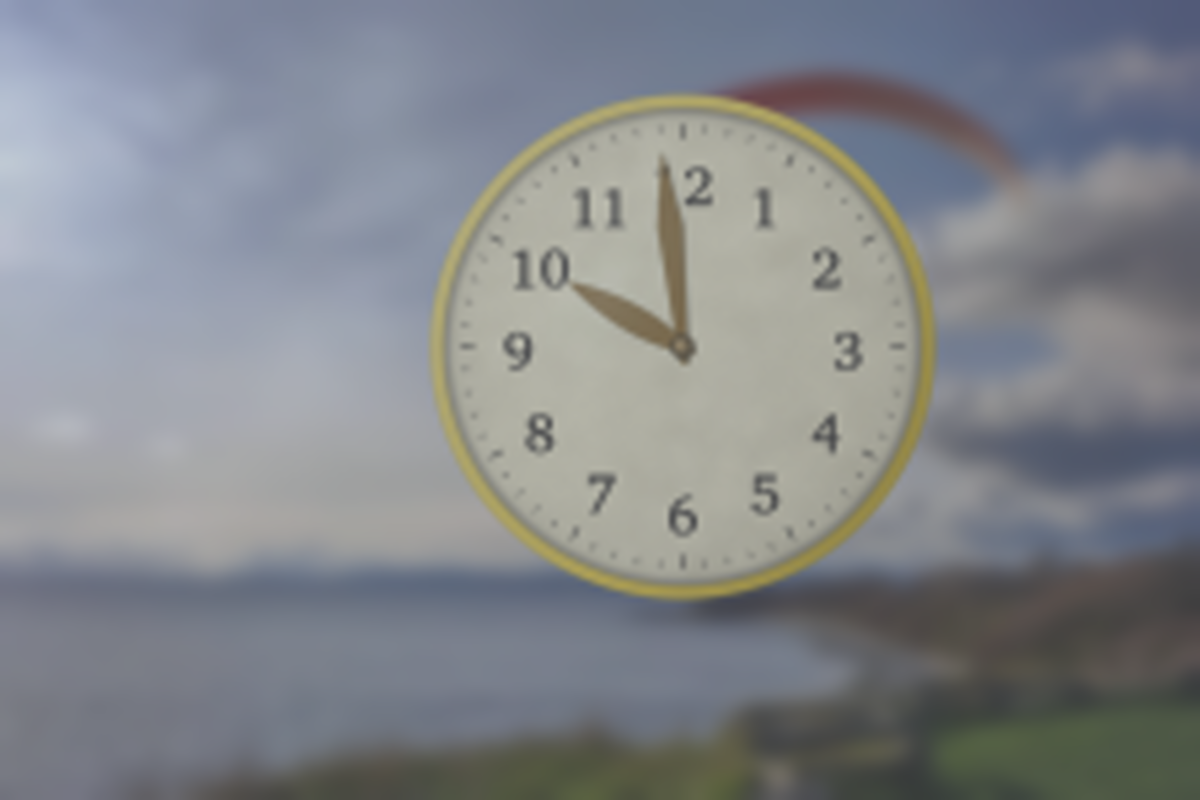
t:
9 h 59 min
